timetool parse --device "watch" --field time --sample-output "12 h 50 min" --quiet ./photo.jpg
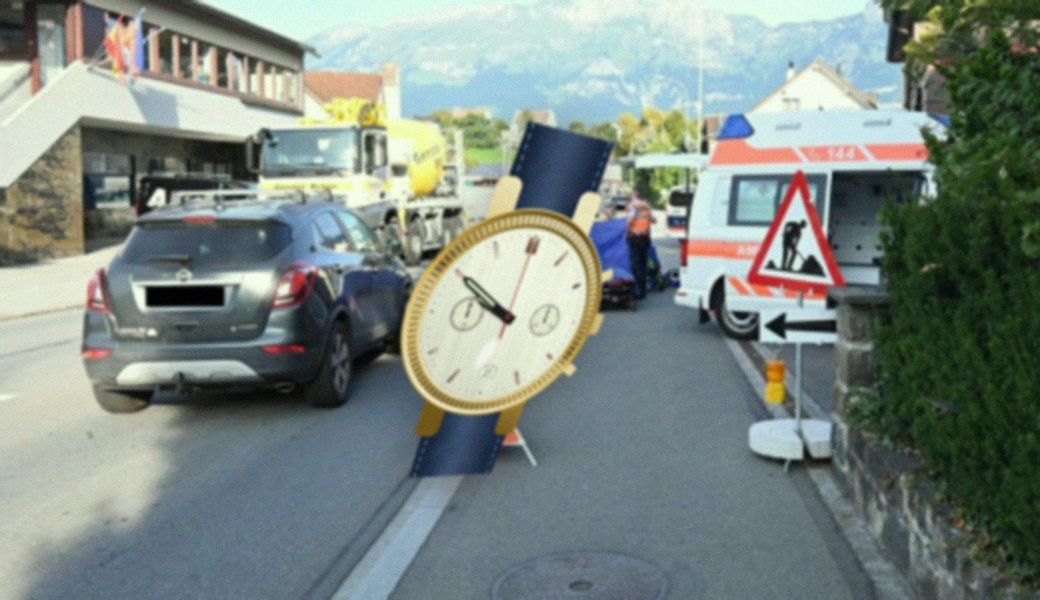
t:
9 h 50 min
